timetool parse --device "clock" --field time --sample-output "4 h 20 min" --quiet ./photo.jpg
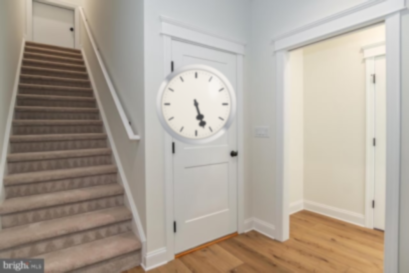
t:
5 h 27 min
